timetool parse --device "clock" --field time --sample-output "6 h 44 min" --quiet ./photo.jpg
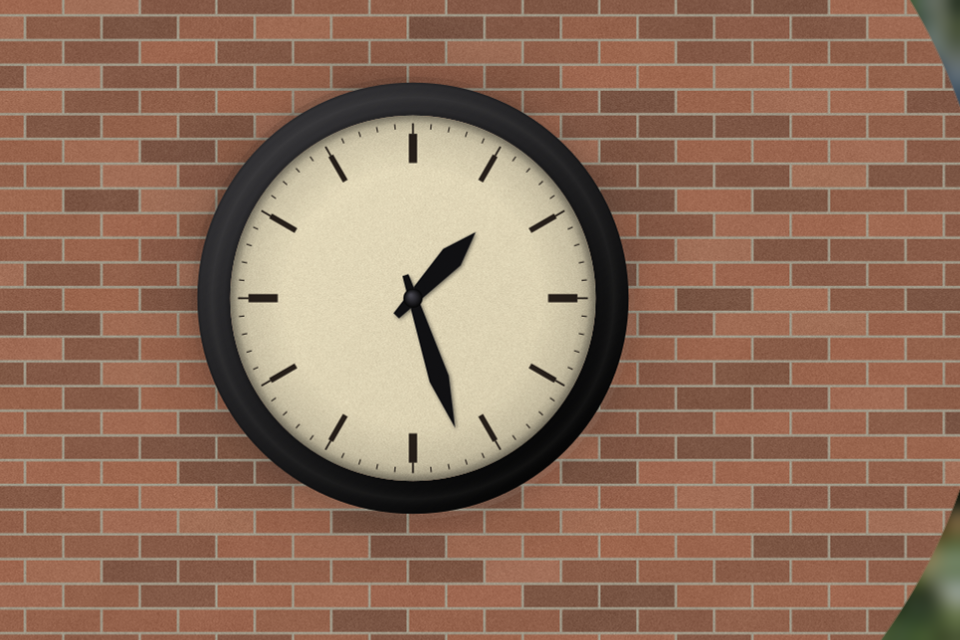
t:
1 h 27 min
